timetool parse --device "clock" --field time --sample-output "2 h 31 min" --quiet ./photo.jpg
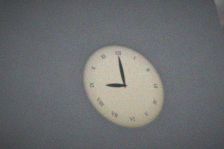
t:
9 h 00 min
